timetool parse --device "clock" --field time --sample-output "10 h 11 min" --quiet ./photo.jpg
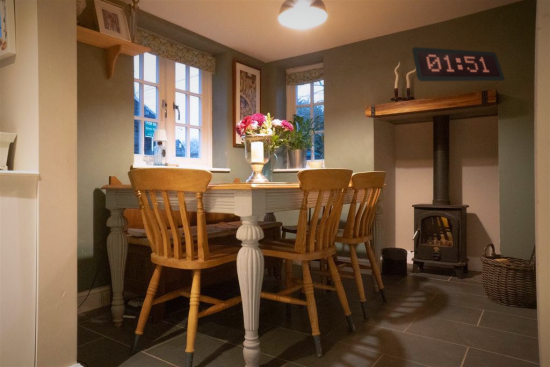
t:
1 h 51 min
